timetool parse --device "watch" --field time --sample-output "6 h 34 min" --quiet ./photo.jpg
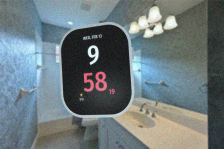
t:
9 h 58 min
